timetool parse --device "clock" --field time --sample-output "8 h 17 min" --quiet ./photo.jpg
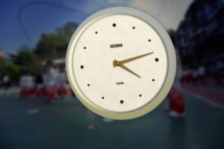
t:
4 h 13 min
